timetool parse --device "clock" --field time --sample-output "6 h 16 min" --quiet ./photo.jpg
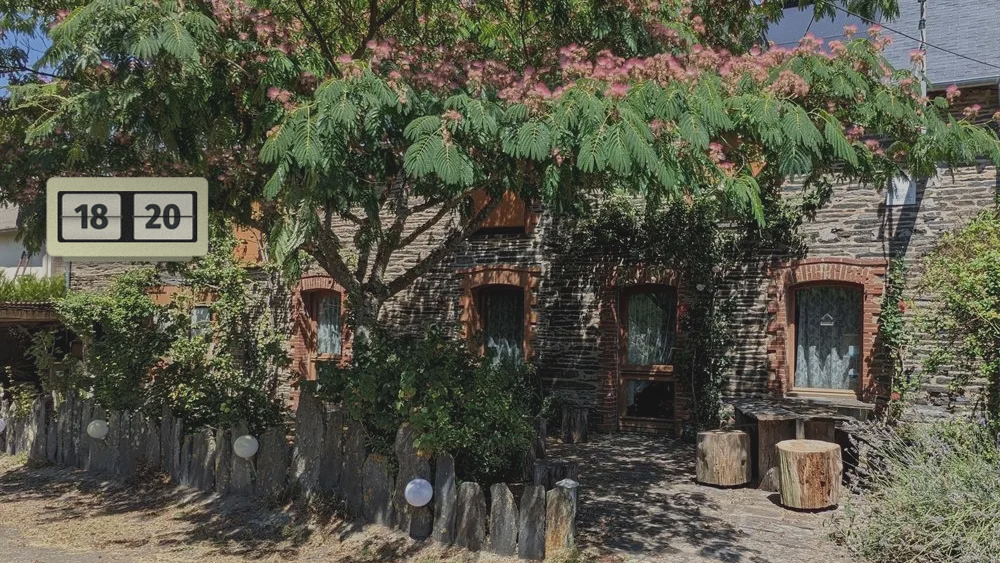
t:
18 h 20 min
